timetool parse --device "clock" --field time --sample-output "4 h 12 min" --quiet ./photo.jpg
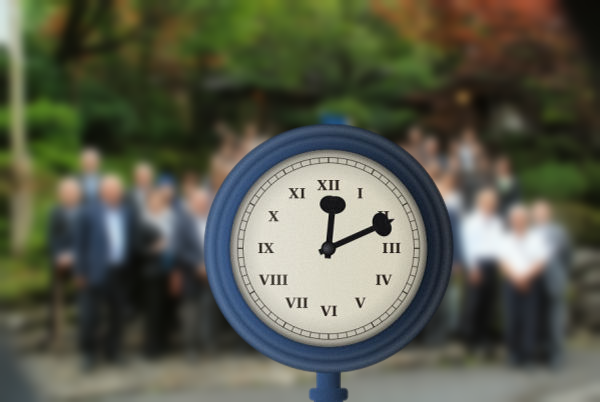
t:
12 h 11 min
